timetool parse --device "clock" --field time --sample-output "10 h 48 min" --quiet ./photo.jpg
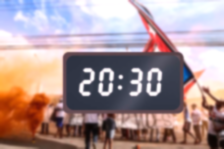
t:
20 h 30 min
